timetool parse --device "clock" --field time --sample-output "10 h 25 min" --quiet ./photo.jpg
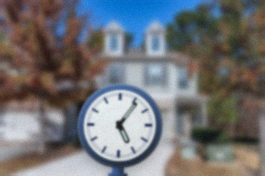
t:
5 h 06 min
